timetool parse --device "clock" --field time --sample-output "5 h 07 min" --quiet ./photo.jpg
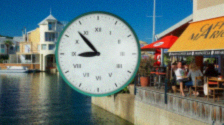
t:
8 h 53 min
